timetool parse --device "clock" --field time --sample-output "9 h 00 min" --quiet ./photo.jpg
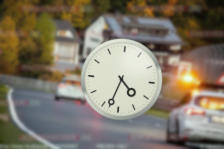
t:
4 h 33 min
